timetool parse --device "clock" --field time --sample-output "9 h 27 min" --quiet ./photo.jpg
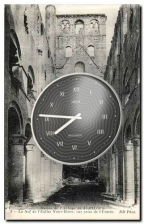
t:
7 h 46 min
